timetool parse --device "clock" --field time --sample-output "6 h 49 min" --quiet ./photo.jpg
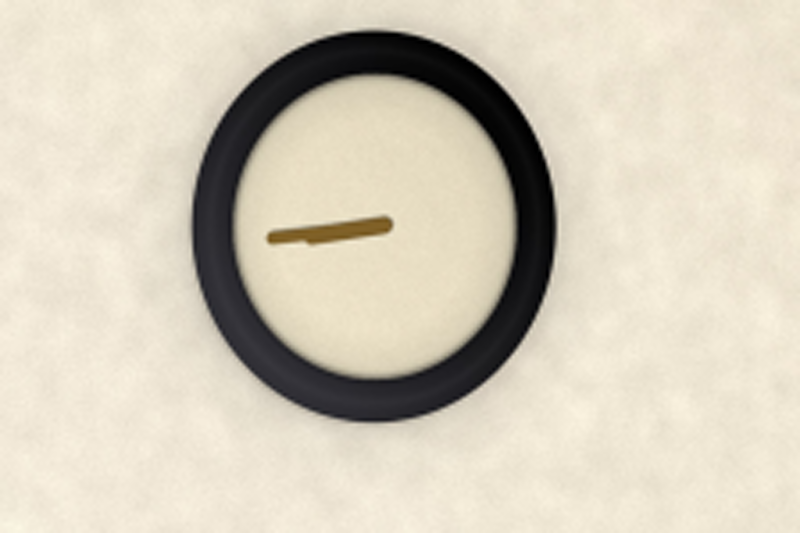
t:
8 h 44 min
